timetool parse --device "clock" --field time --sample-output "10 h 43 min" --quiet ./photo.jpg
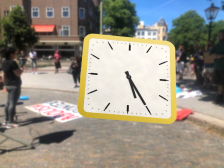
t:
5 h 25 min
